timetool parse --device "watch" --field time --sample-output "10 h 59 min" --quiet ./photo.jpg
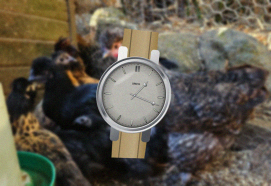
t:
1 h 18 min
